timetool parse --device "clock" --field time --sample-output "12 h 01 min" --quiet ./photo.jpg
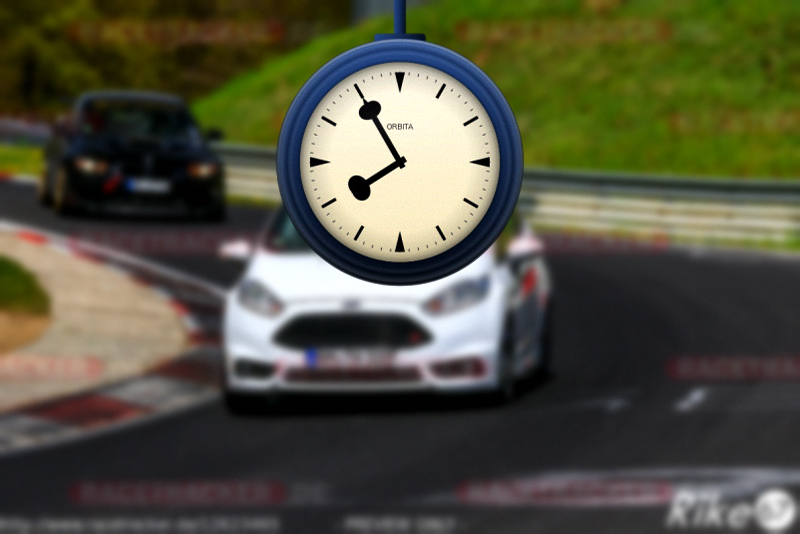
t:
7 h 55 min
